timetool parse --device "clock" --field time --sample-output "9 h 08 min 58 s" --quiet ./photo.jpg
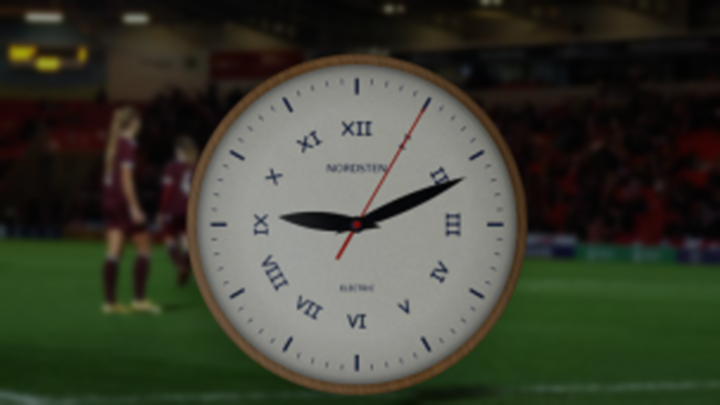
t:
9 h 11 min 05 s
